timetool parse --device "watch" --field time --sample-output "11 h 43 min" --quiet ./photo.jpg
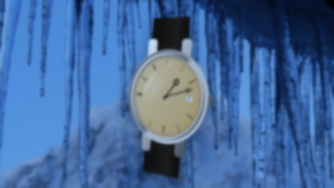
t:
1 h 12 min
